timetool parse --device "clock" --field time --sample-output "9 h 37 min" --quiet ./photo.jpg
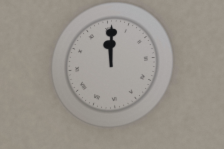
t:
12 h 01 min
